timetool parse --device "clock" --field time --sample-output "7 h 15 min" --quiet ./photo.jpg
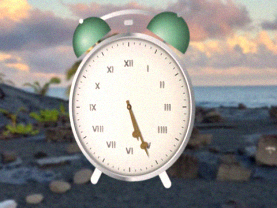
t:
5 h 26 min
